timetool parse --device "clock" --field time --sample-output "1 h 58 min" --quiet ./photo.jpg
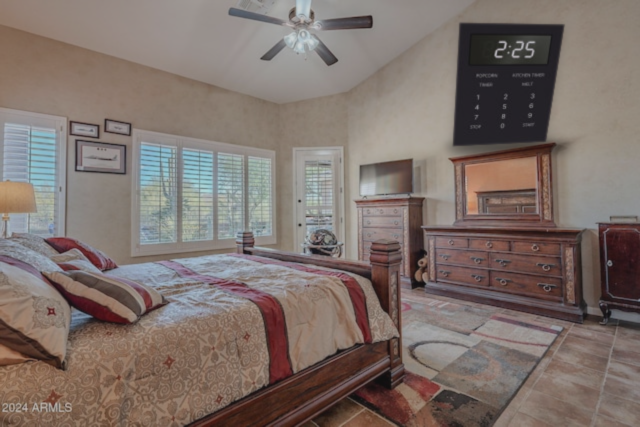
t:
2 h 25 min
